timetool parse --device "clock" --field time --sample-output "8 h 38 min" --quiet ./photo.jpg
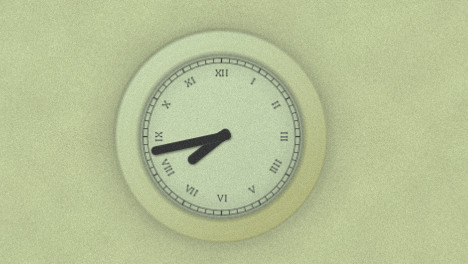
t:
7 h 43 min
